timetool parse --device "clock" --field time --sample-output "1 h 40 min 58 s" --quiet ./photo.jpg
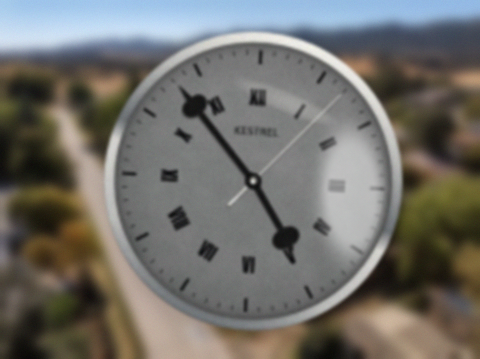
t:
4 h 53 min 07 s
